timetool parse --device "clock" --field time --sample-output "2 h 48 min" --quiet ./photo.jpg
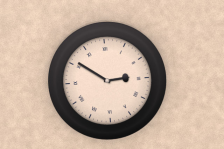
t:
2 h 51 min
